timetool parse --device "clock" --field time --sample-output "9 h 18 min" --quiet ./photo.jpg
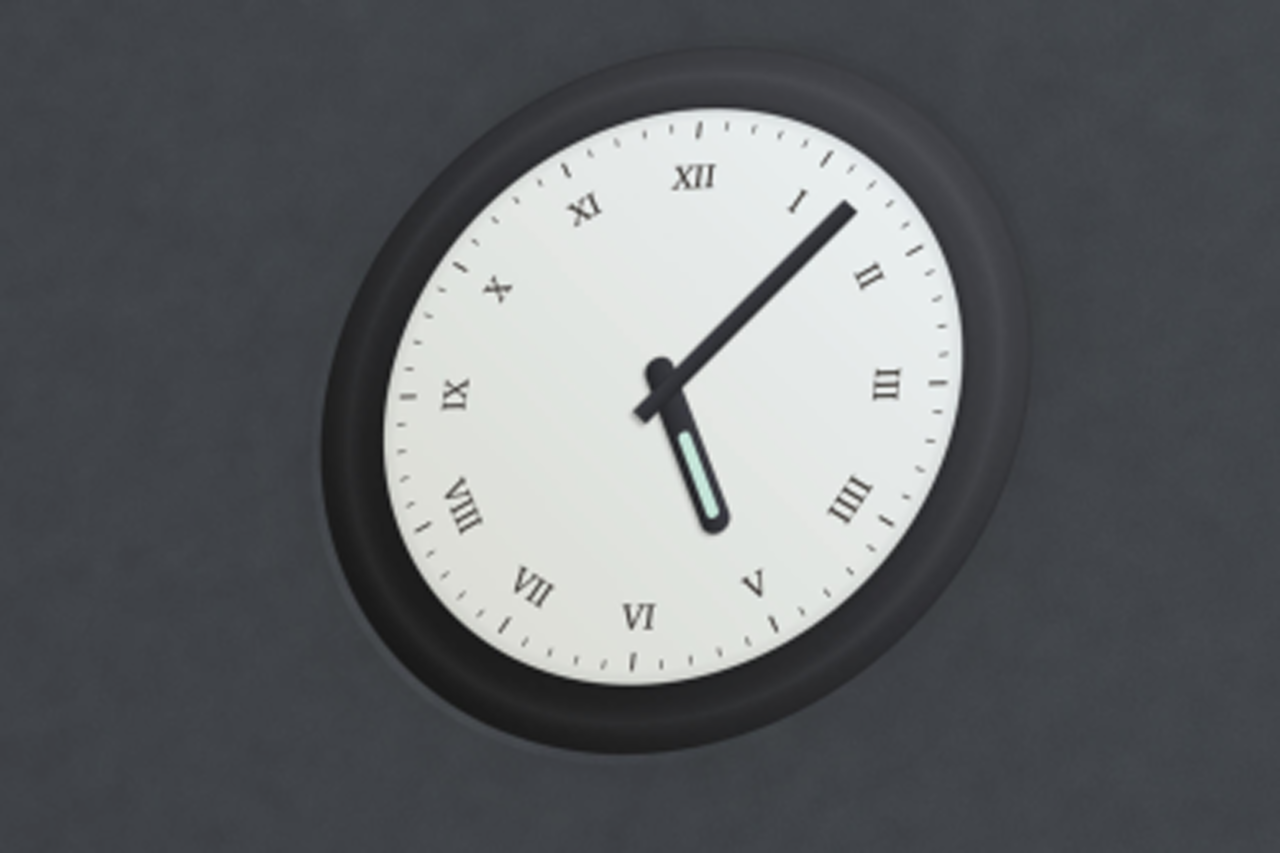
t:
5 h 07 min
